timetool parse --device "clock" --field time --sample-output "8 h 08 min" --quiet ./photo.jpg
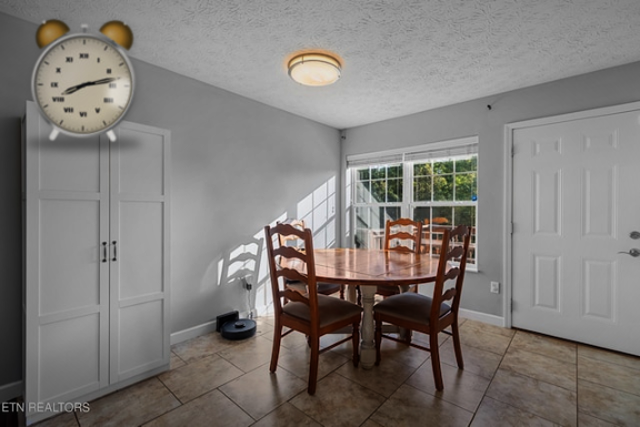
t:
8 h 13 min
